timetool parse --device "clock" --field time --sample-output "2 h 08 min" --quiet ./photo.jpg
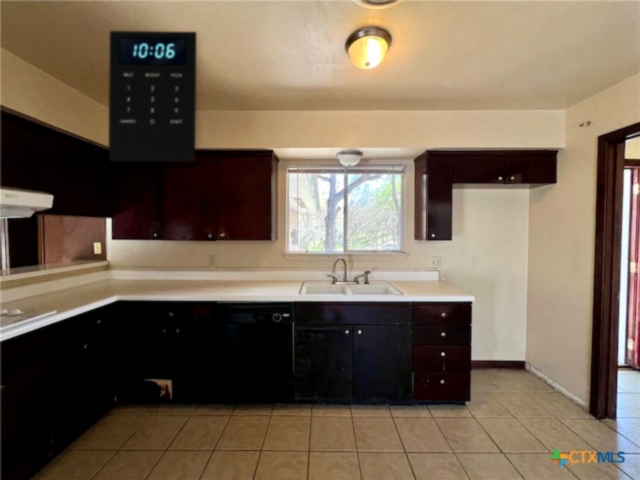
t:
10 h 06 min
